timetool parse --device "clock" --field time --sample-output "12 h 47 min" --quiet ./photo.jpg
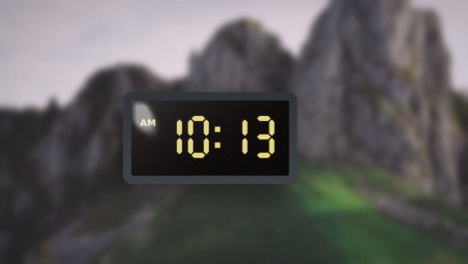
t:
10 h 13 min
